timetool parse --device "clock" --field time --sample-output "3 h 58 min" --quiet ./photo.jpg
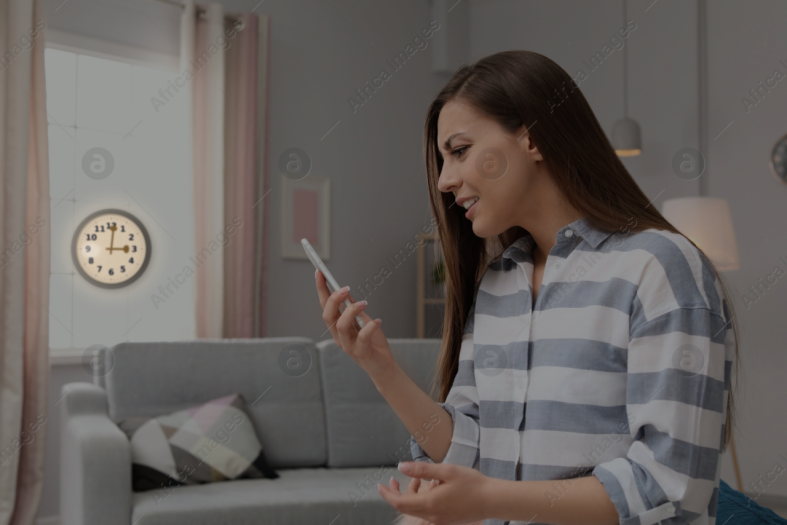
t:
3 h 01 min
